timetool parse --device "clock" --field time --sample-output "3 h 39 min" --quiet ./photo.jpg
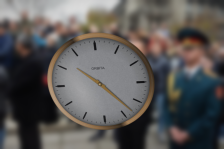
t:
10 h 23 min
